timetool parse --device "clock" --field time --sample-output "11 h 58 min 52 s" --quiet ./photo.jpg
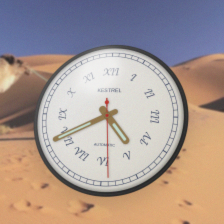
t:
4 h 40 min 29 s
